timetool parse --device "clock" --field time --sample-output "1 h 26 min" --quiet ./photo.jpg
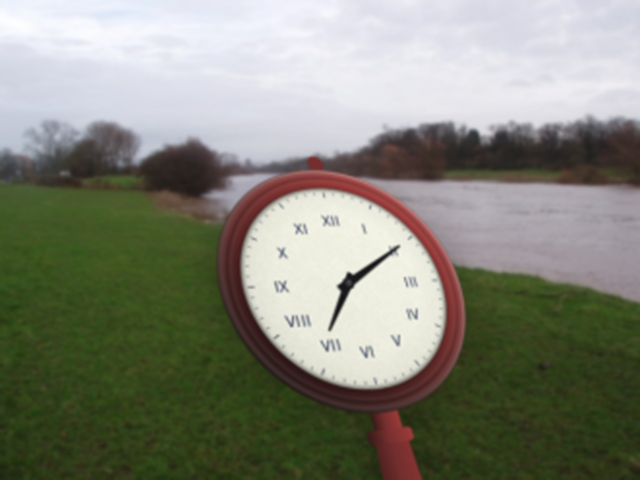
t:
7 h 10 min
